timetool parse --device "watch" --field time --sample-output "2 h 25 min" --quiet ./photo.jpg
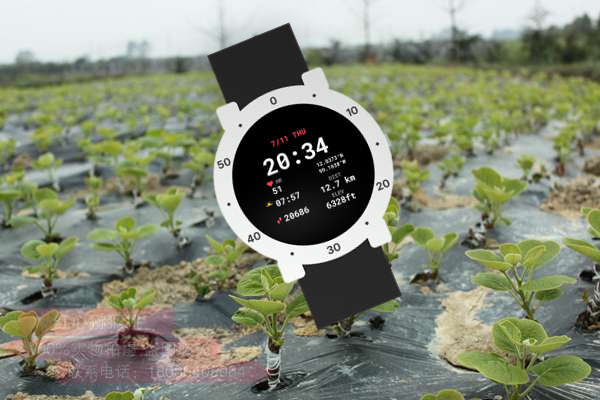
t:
20 h 34 min
